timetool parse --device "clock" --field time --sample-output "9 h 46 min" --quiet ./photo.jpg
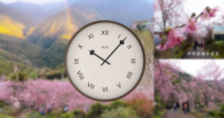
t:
10 h 07 min
